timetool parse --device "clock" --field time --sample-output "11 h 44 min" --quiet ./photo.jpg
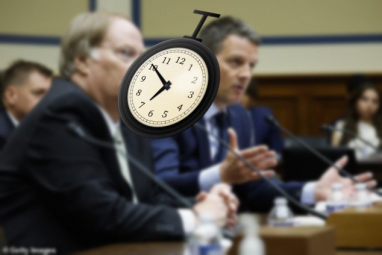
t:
6 h 50 min
